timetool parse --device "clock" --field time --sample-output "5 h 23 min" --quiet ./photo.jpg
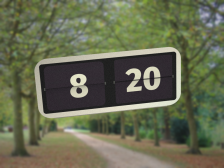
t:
8 h 20 min
